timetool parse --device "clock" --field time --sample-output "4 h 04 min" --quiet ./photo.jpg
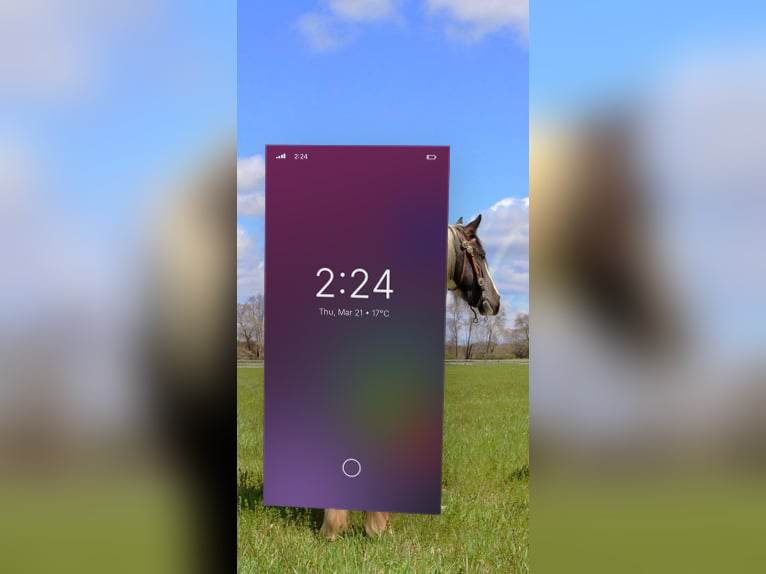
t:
2 h 24 min
